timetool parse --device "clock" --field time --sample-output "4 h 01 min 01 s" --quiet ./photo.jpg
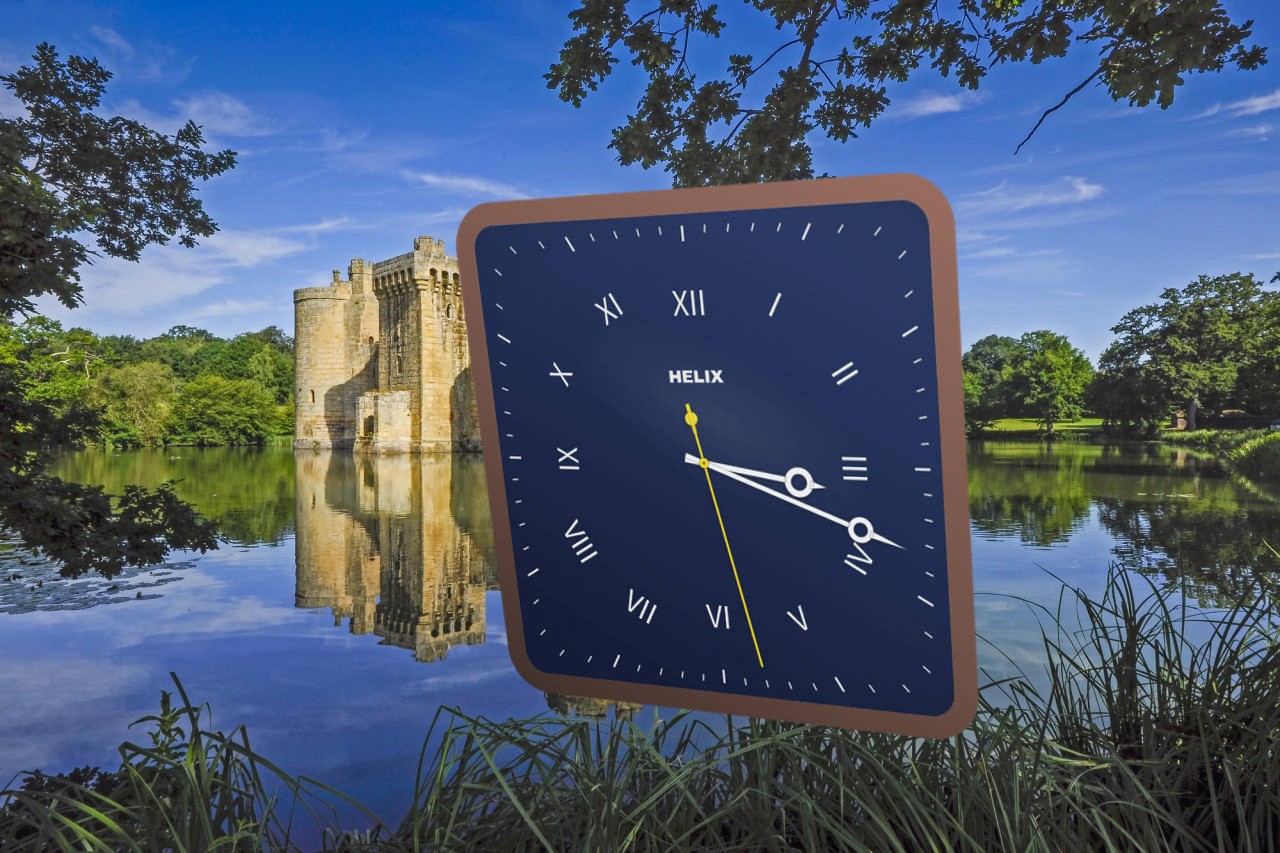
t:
3 h 18 min 28 s
